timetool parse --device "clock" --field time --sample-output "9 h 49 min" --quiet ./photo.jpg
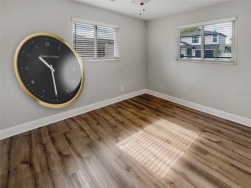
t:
10 h 30 min
